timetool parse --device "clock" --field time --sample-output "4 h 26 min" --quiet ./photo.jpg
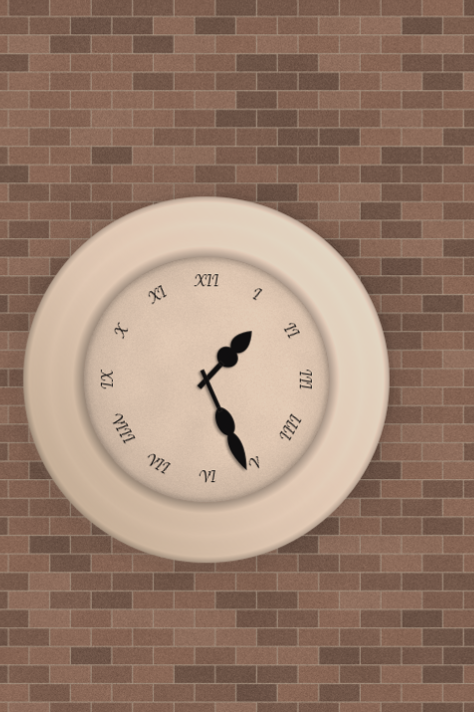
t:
1 h 26 min
